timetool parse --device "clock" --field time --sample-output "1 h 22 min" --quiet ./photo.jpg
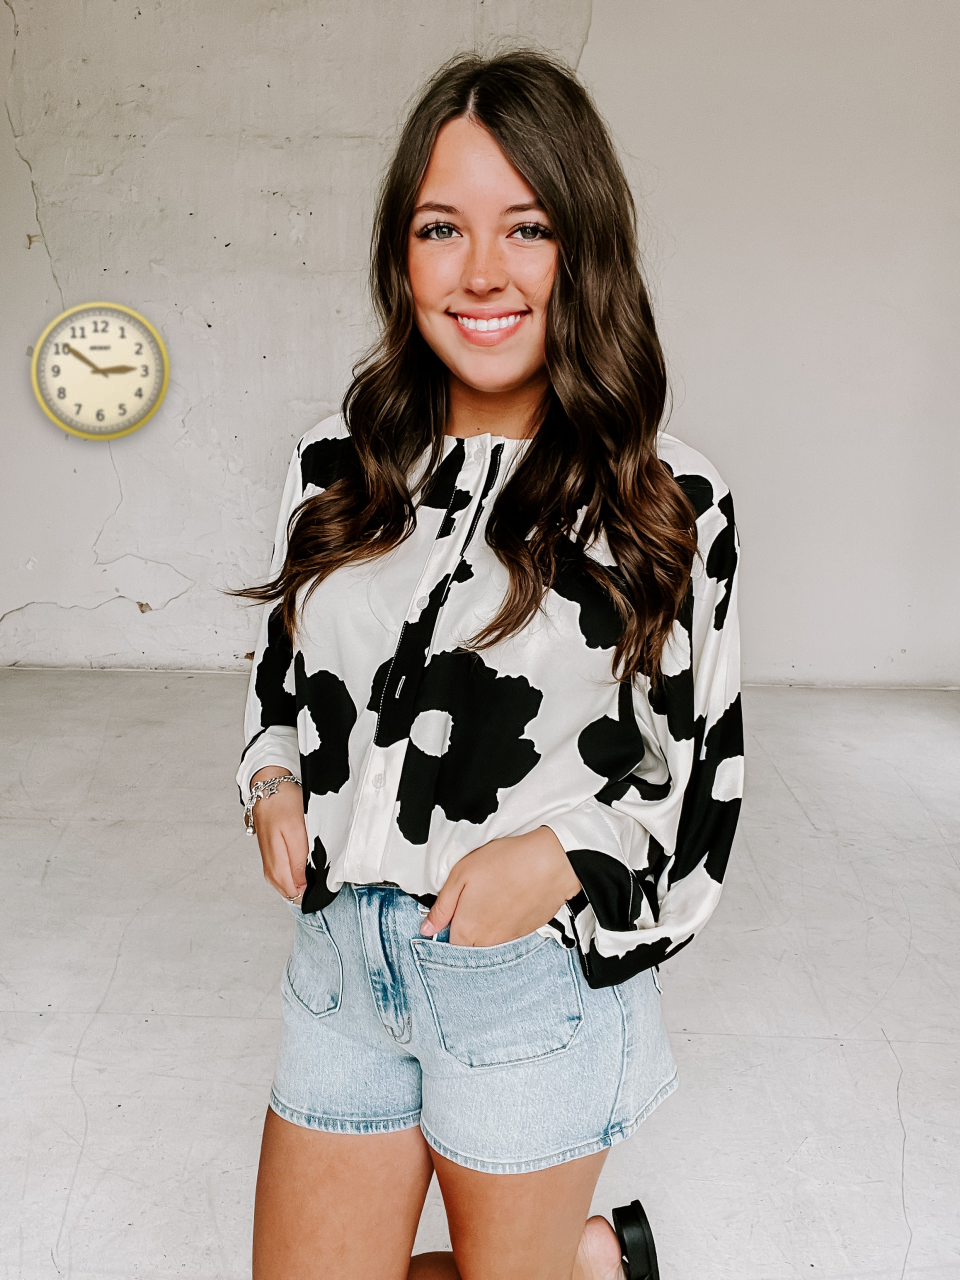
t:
2 h 51 min
